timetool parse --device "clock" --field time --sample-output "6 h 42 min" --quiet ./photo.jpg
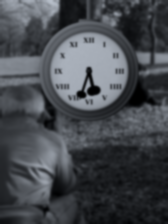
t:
5 h 33 min
